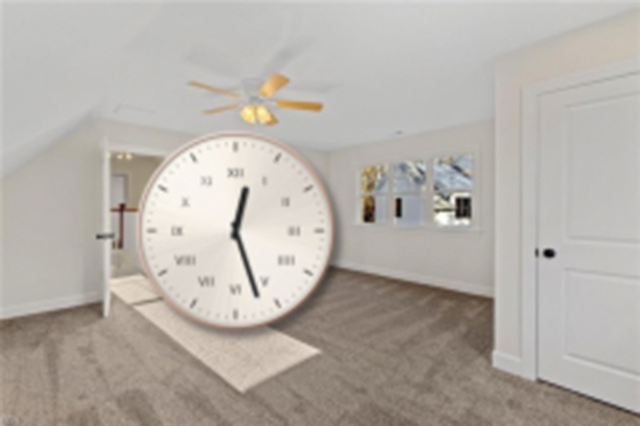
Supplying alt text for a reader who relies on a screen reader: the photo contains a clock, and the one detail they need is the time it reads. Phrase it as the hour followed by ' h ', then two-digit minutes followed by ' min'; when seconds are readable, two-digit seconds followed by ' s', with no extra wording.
12 h 27 min
